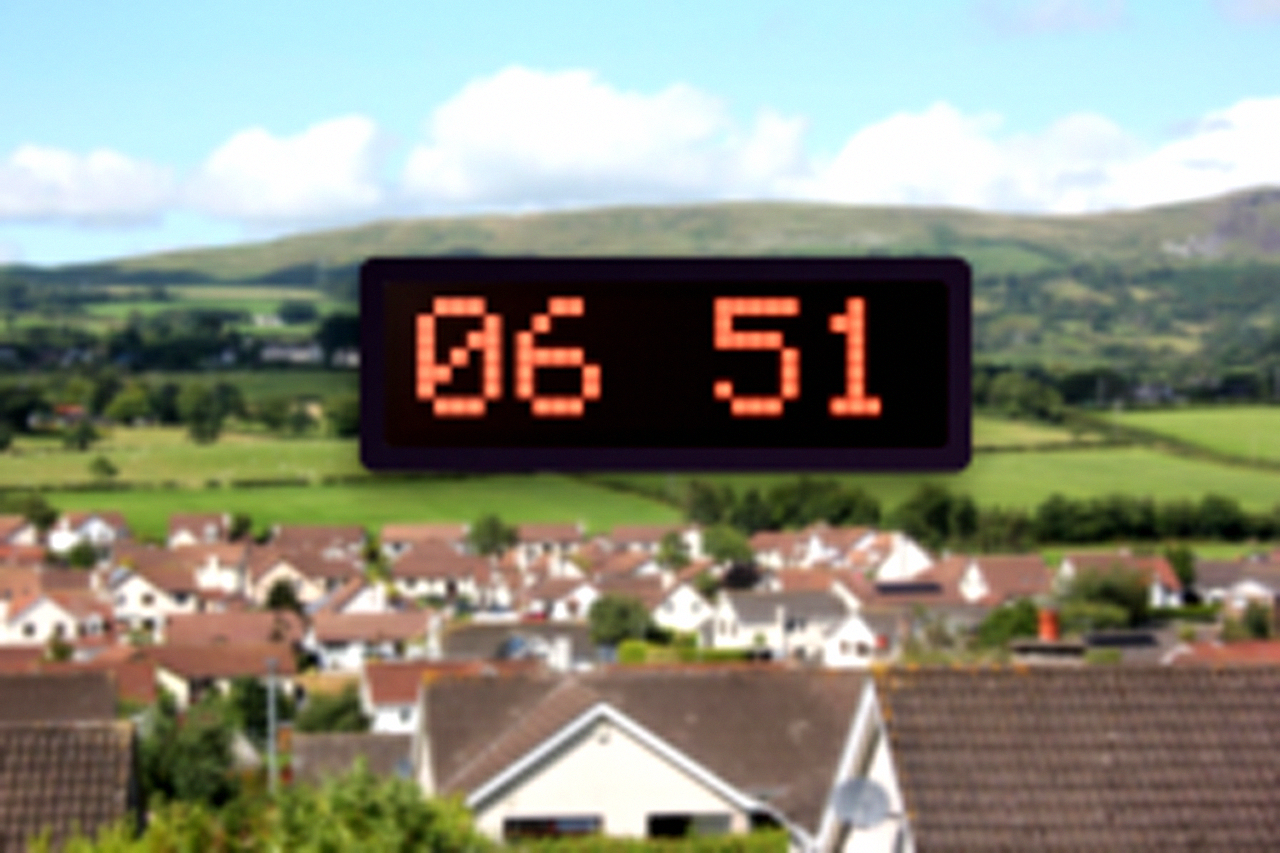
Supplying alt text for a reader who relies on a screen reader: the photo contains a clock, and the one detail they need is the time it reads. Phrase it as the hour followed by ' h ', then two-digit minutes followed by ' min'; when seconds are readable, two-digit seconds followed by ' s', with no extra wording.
6 h 51 min
